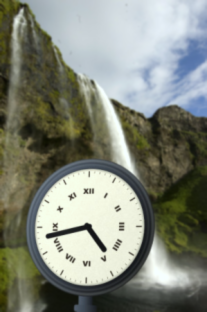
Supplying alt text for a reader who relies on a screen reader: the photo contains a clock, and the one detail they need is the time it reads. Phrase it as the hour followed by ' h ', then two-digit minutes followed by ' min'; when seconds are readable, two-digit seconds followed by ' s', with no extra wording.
4 h 43 min
